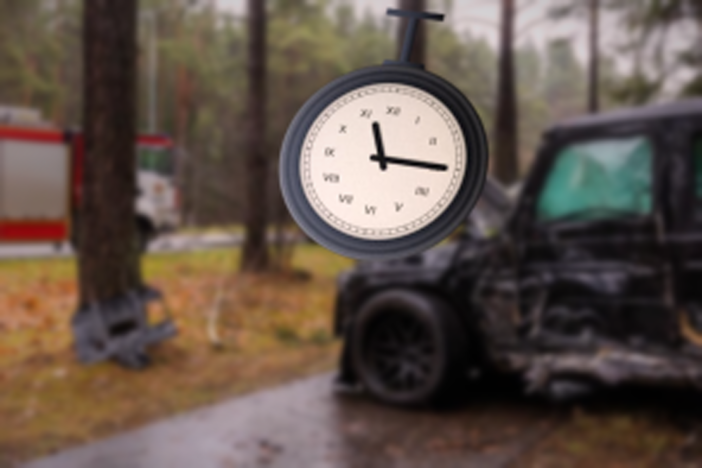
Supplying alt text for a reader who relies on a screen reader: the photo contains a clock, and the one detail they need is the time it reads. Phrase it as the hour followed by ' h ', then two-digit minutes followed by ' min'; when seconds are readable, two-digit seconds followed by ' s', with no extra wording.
11 h 15 min
